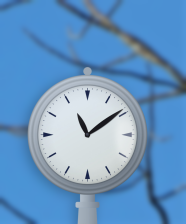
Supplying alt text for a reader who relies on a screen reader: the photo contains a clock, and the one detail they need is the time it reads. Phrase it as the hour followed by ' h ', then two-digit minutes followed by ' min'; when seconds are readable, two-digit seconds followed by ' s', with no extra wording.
11 h 09 min
